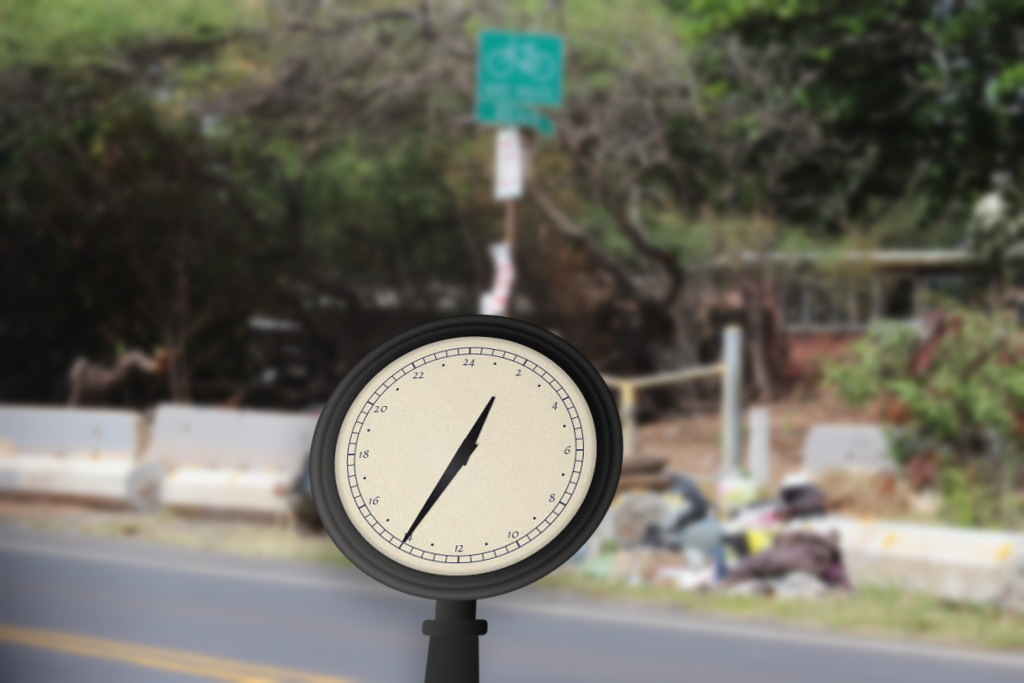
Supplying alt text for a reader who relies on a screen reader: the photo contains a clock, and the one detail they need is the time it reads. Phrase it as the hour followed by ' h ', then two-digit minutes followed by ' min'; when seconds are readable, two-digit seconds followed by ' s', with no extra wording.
1 h 35 min
